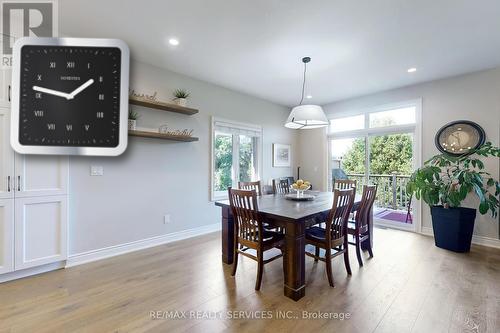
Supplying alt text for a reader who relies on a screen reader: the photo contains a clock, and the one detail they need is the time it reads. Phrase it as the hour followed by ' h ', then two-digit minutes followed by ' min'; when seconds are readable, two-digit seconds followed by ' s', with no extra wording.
1 h 47 min
